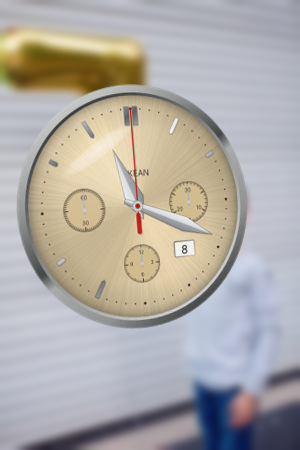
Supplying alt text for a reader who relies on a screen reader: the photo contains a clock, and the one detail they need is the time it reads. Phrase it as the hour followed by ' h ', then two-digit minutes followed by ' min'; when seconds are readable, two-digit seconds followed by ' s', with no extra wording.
11 h 19 min
